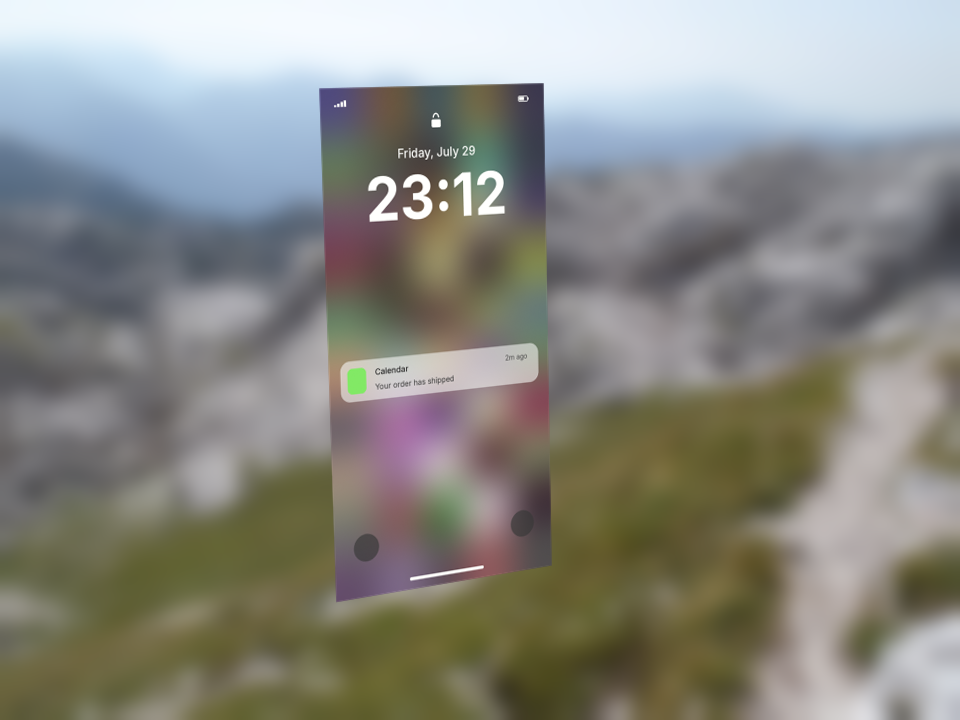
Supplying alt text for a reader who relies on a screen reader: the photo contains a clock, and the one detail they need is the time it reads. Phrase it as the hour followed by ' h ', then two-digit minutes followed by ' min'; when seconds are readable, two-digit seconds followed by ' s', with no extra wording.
23 h 12 min
